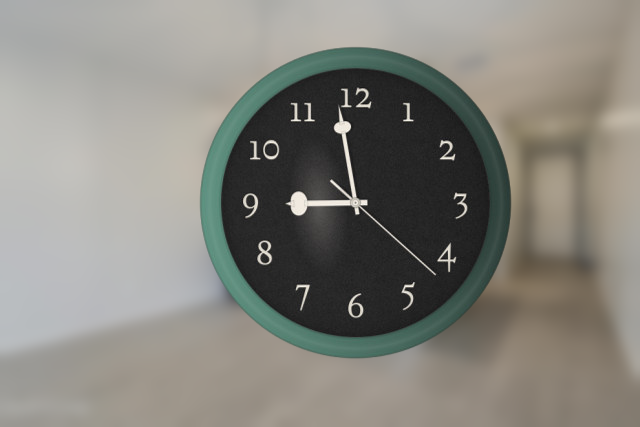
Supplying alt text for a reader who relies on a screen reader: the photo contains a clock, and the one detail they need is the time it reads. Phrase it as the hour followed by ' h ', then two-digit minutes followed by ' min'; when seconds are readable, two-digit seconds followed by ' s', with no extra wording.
8 h 58 min 22 s
